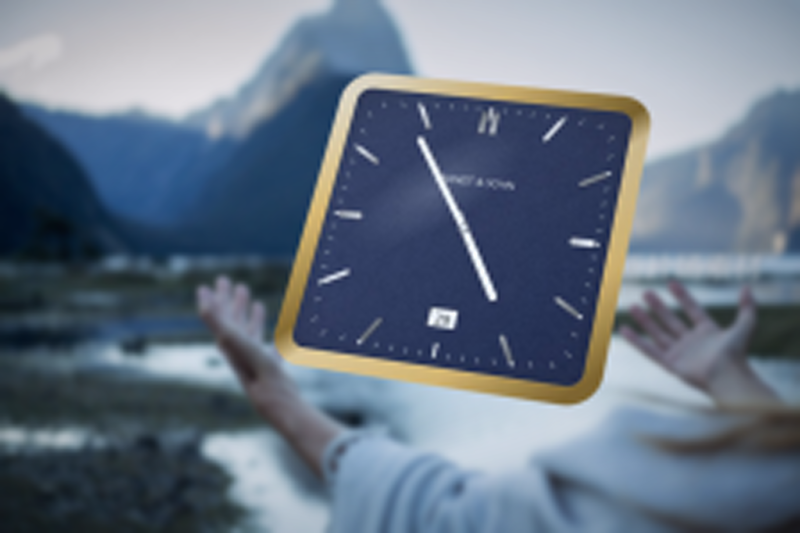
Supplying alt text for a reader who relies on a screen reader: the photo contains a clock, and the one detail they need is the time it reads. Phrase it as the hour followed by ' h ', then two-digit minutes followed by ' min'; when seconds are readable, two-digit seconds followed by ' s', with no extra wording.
4 h 54 min
